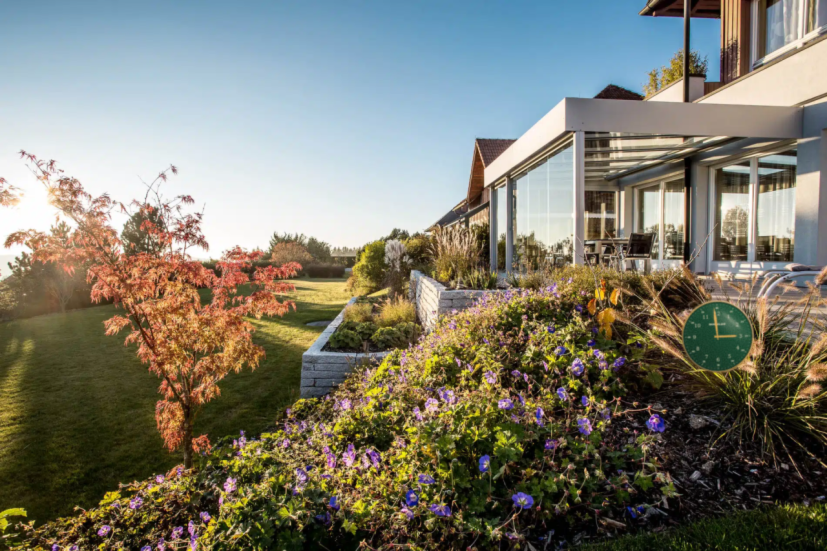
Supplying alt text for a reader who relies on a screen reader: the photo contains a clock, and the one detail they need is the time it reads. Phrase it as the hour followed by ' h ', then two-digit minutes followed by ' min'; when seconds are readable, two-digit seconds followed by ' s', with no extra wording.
2 h 59 min
